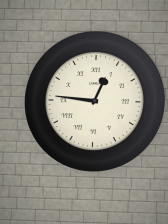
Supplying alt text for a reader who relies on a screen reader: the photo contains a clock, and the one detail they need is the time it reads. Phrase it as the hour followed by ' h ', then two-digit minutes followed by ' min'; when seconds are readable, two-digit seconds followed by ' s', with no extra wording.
12 h 46 min
